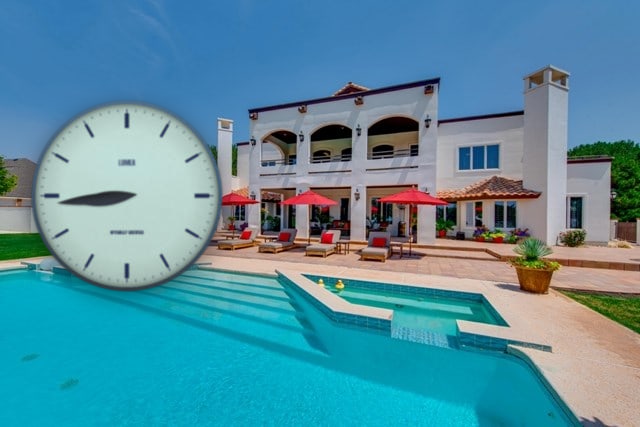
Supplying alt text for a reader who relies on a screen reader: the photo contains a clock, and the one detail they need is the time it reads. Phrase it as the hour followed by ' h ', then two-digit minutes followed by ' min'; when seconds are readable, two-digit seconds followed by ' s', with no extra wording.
8 h 44 min
